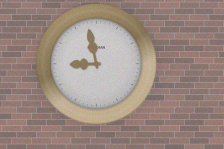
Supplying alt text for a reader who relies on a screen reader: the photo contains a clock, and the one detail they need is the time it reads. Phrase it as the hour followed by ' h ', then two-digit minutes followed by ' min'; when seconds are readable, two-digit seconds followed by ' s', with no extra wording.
8 h 58 min
